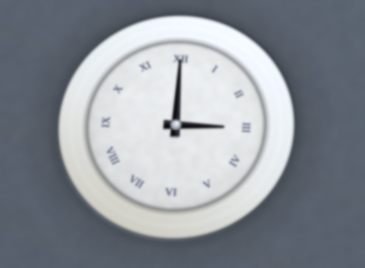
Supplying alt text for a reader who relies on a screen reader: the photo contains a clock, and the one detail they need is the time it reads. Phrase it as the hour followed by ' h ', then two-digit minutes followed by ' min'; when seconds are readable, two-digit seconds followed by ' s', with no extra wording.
3 h 00 min
